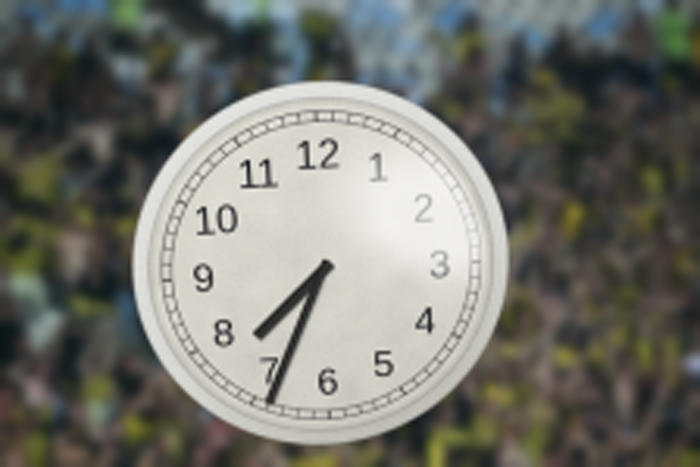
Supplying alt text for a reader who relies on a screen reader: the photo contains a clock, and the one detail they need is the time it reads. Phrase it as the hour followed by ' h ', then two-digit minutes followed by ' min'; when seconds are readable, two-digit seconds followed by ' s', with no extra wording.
7 h 34 min
